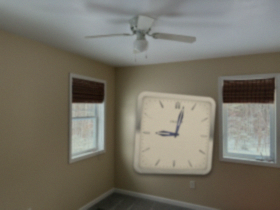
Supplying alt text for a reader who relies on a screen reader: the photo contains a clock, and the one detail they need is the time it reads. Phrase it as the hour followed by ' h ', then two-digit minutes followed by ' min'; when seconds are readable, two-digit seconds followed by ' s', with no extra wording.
9 h 02 min
